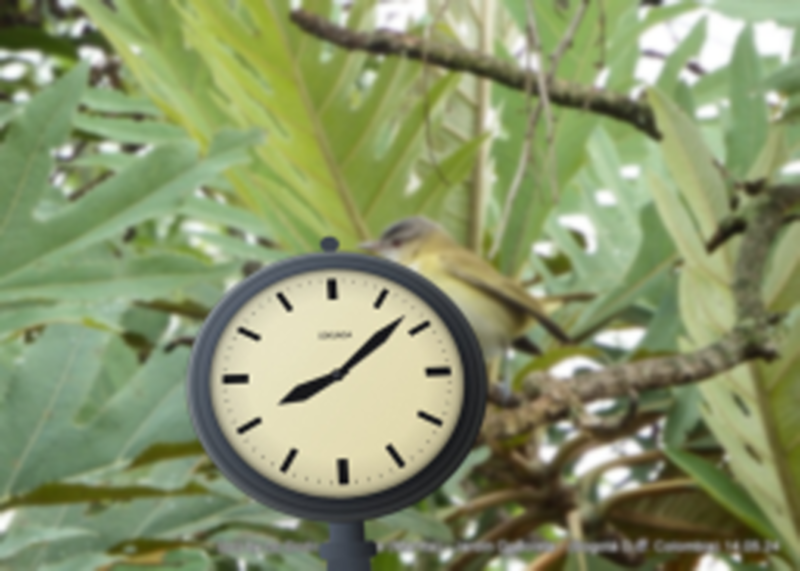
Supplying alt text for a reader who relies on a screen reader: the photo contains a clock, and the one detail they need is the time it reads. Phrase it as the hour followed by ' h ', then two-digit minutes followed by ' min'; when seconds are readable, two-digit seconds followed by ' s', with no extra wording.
8 h 08 min
